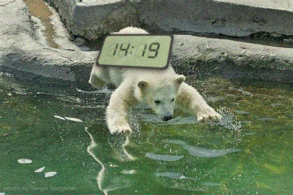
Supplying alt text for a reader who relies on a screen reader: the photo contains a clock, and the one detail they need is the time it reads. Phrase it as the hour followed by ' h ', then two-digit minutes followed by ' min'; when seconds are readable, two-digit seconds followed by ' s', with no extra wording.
14 h 19 min
